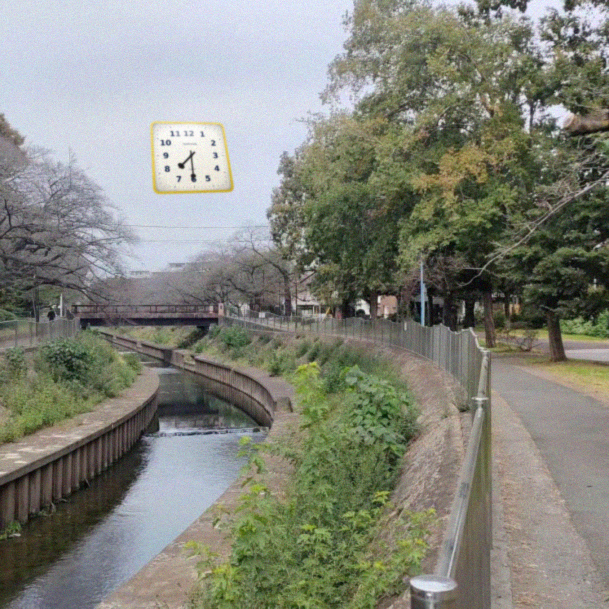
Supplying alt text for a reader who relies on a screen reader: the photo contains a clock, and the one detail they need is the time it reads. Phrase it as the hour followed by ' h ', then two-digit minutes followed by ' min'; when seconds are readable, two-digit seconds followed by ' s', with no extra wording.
7 h 30 min
